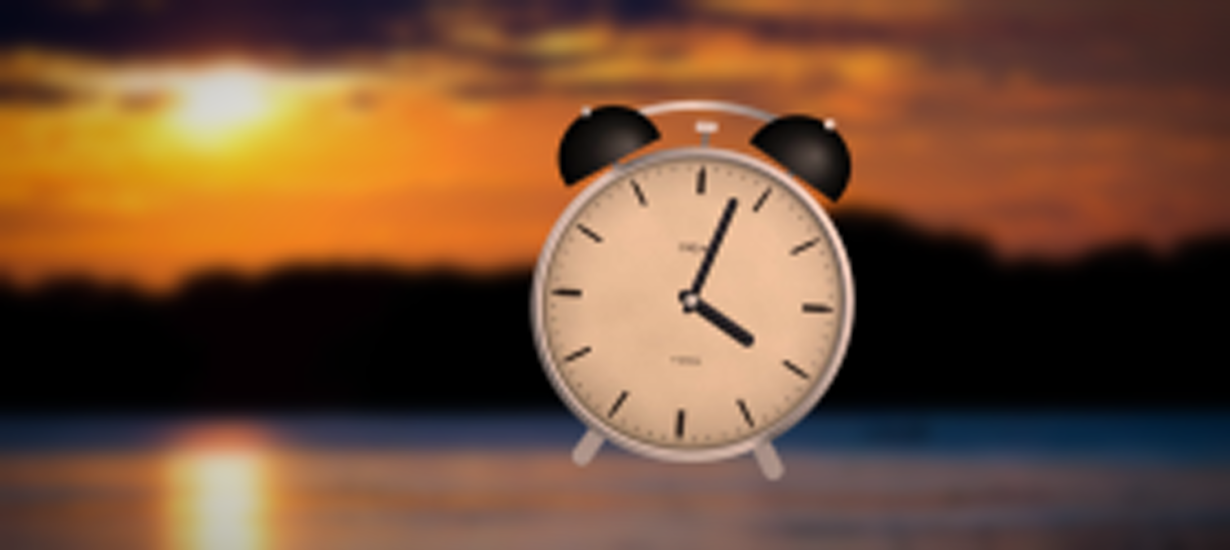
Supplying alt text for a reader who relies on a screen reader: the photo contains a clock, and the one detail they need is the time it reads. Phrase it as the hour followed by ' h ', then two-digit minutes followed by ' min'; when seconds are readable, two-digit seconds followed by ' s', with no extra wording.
4 h 03 min
